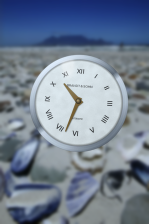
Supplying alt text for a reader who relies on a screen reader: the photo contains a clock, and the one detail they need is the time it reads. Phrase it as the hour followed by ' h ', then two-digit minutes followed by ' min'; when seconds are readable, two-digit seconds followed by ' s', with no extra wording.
10 h 33 min
